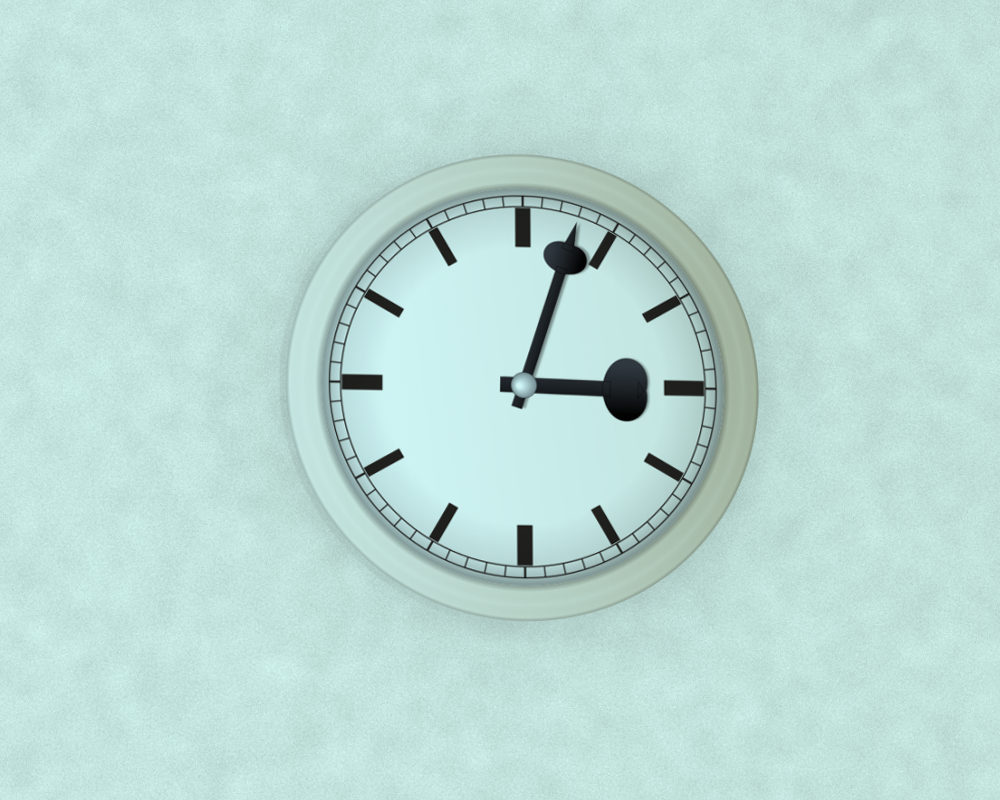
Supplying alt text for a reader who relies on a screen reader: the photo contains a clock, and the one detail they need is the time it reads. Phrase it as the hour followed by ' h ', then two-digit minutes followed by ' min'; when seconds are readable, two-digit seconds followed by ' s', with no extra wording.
3 h 03 min
